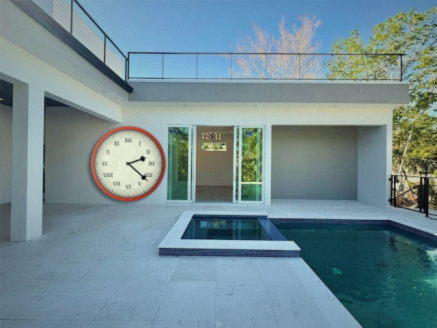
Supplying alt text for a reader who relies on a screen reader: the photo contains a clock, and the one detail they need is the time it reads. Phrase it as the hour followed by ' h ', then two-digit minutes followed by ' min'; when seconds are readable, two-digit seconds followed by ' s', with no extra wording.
2 h 22 min
